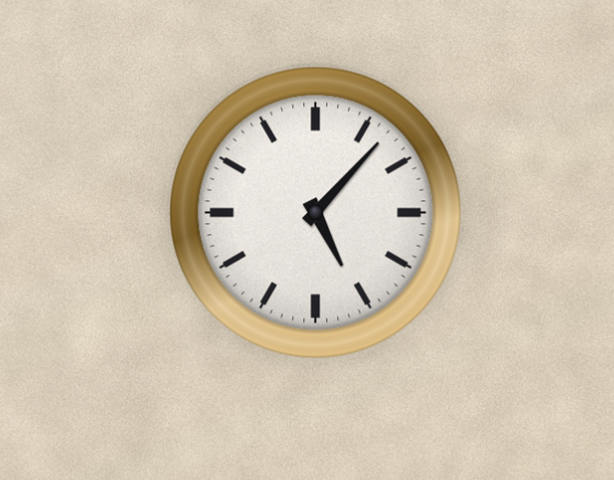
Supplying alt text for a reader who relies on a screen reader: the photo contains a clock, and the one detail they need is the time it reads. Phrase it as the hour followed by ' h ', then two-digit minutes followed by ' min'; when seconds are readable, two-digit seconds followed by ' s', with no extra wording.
5 h 07 min
